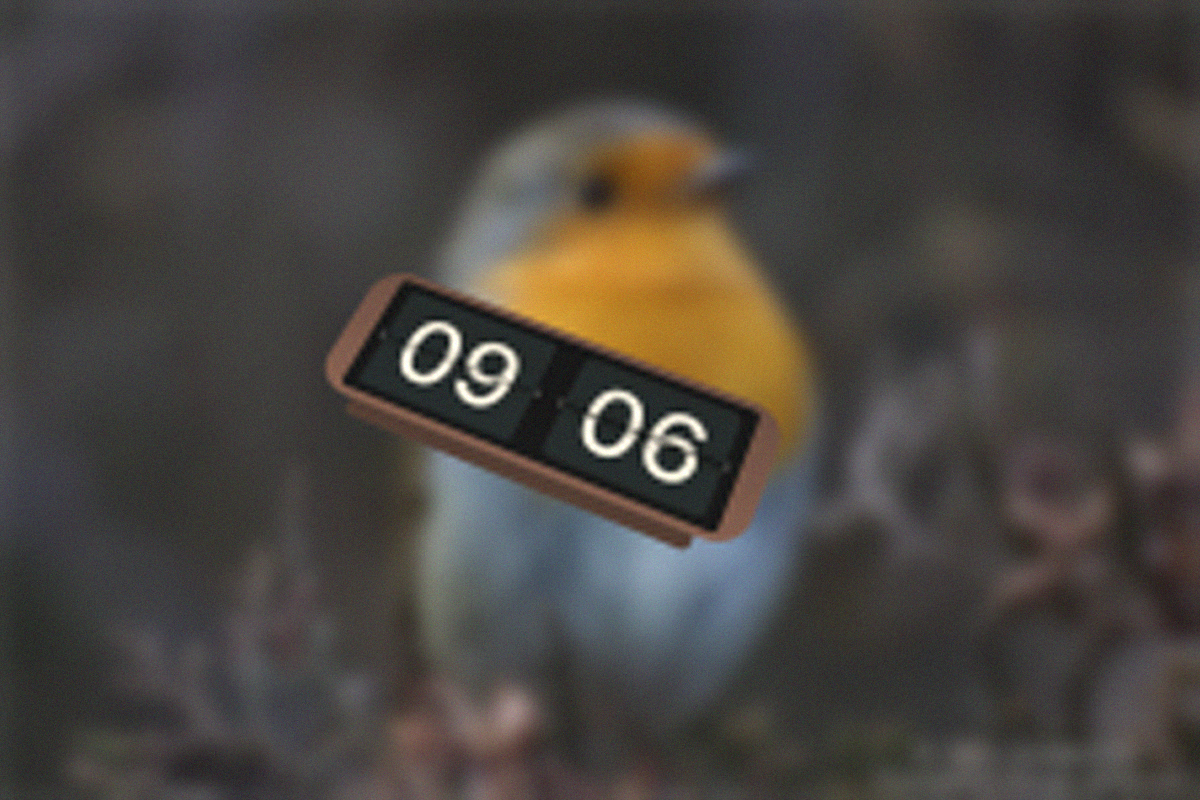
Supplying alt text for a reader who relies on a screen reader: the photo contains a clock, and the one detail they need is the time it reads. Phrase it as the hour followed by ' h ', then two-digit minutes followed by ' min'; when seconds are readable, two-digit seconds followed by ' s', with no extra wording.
9 h 06 min
